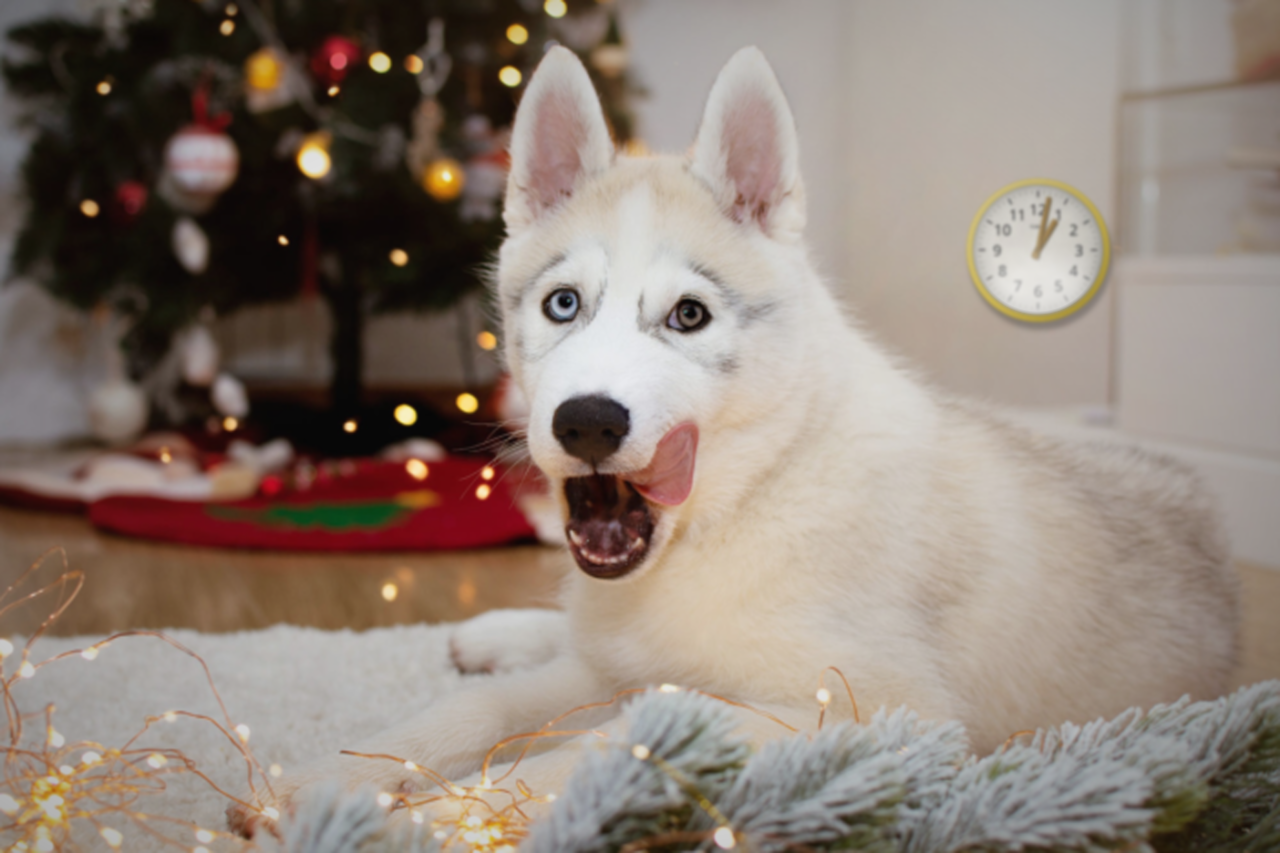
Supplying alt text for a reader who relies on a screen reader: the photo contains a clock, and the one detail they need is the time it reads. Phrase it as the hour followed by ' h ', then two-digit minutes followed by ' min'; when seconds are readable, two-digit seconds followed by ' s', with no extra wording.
1 h 02 min
